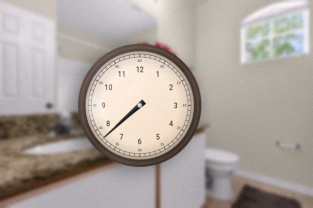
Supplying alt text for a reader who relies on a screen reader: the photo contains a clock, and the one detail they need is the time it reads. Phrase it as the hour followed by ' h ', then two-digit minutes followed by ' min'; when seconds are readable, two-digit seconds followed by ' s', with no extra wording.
7 h 38 min
